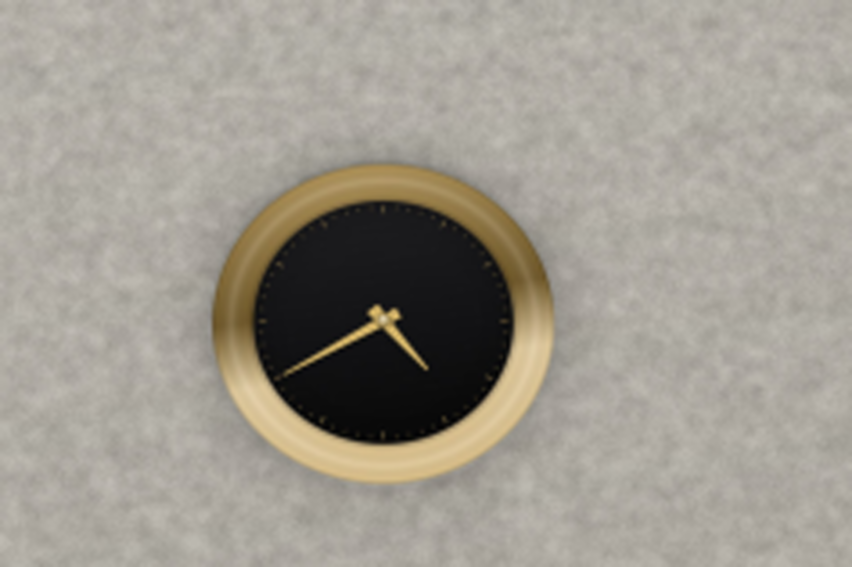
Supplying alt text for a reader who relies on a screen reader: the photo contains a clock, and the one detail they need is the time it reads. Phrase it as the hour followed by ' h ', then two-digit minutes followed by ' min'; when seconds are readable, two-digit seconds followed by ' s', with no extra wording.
4 h 40 min
